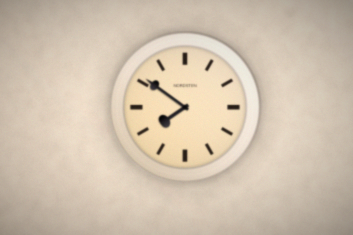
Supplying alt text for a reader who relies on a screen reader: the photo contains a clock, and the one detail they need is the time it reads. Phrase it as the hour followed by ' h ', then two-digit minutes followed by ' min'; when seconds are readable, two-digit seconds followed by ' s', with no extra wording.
7 h 51 min
